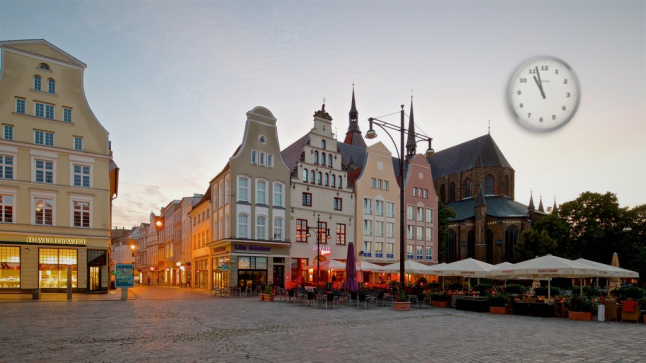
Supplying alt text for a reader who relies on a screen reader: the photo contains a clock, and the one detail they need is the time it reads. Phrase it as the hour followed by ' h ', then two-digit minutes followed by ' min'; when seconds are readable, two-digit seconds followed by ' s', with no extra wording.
10 h 57 min
